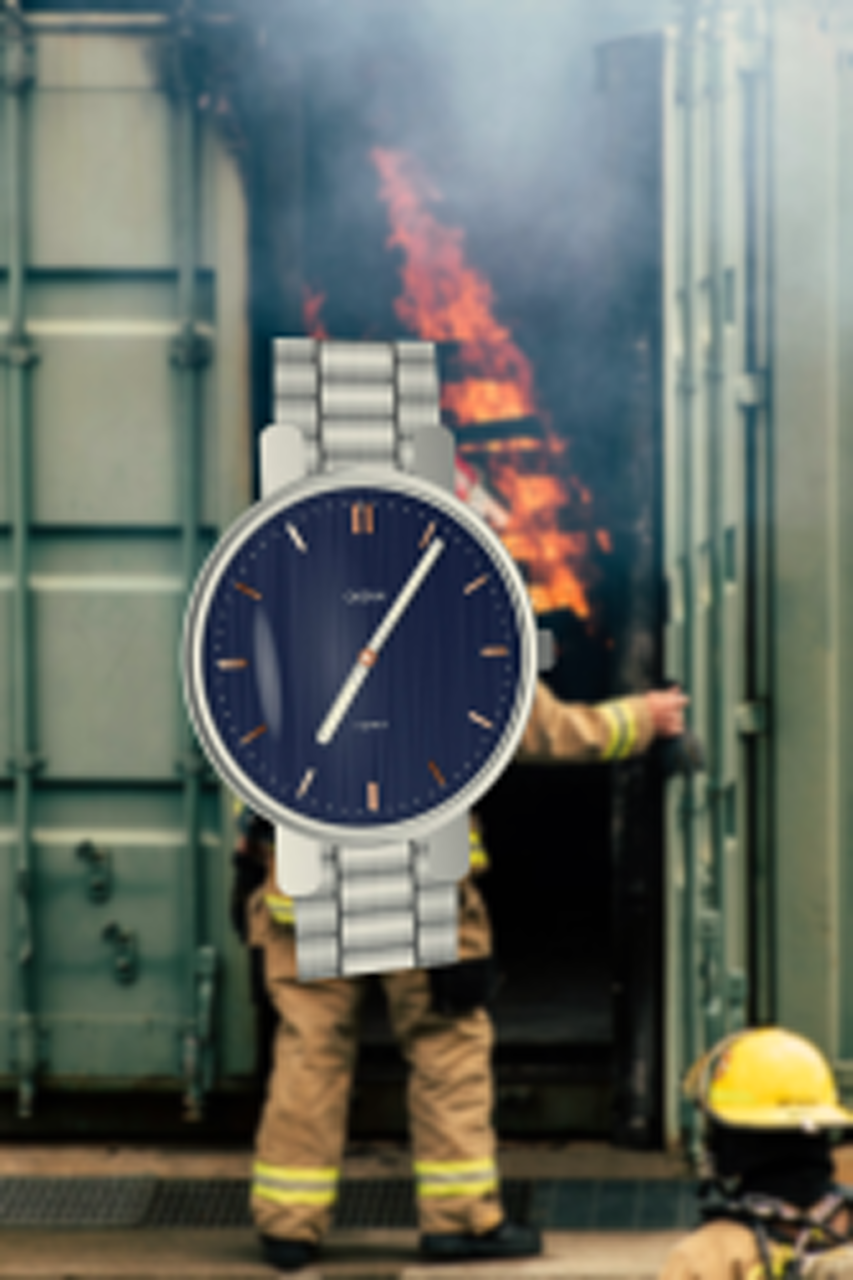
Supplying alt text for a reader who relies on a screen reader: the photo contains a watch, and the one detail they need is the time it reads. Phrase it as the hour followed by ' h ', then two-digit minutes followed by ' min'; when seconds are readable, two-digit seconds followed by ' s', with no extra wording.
7 h 06 min
